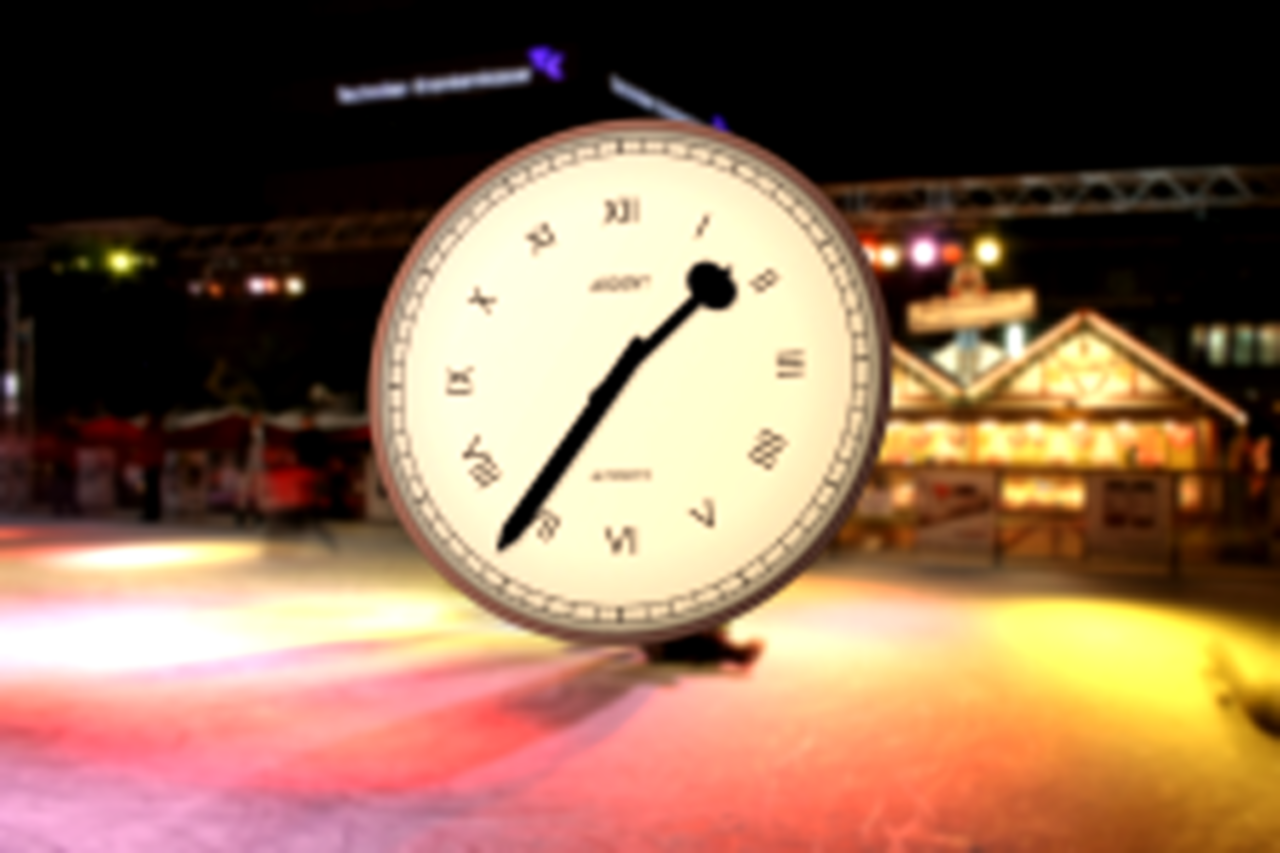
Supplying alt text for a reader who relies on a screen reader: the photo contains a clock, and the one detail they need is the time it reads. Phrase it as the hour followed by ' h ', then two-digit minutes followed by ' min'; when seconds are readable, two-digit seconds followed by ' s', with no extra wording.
1 h 36 min
